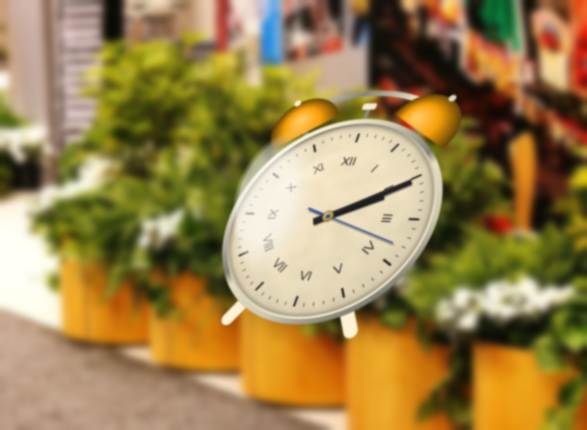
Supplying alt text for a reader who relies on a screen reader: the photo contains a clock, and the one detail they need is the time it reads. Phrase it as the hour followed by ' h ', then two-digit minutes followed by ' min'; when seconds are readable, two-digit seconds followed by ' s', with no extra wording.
2 h 10 min 18 s
